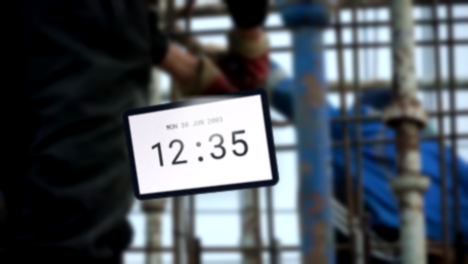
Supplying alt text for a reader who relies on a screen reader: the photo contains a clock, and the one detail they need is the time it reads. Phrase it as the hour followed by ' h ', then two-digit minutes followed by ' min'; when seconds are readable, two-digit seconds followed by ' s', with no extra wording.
12 h 35 min
